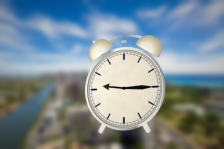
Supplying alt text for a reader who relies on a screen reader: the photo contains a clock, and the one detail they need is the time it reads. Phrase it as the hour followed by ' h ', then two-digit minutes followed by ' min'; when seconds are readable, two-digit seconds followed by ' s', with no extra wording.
9 h 15 min
